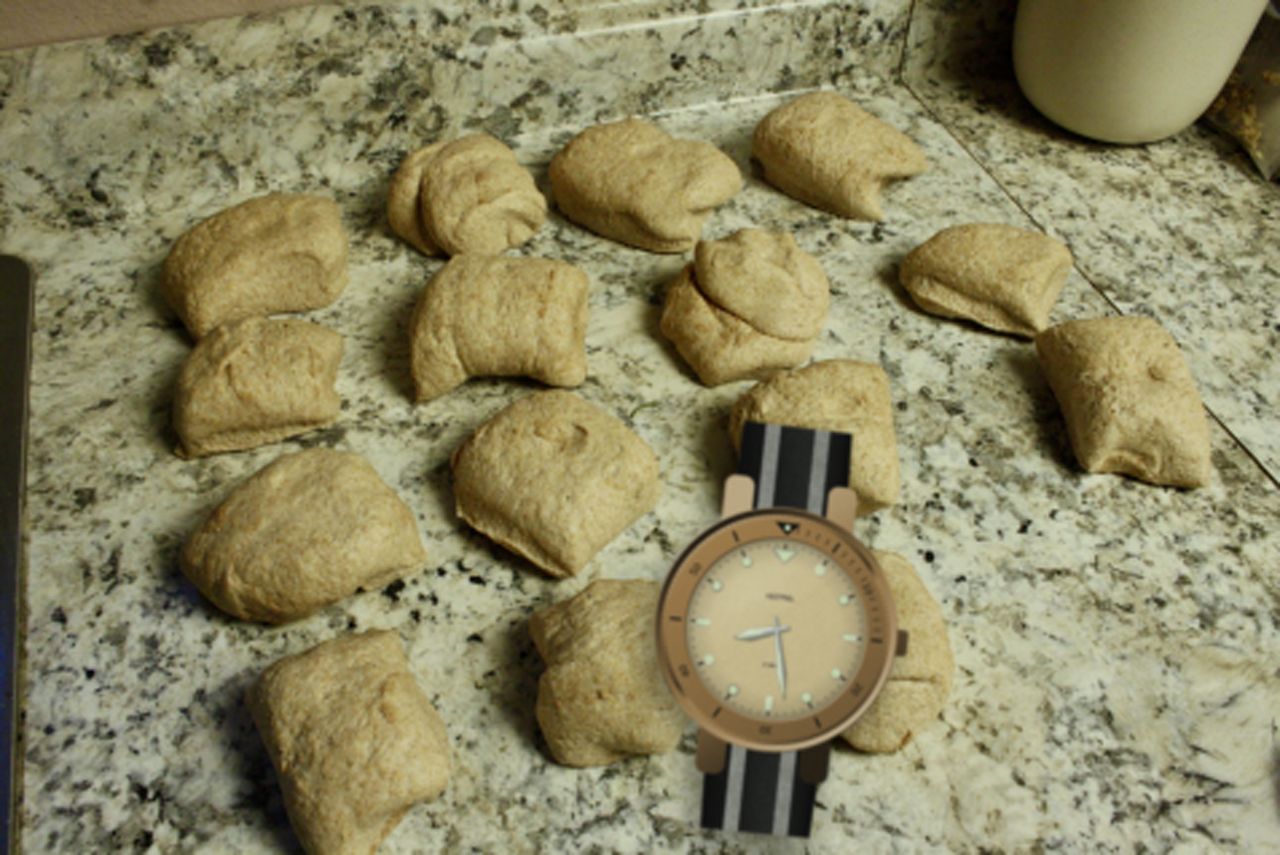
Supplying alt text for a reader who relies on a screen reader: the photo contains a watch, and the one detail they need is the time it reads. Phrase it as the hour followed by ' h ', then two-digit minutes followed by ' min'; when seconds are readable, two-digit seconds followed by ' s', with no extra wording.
8 h 28 min
